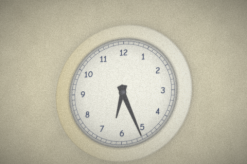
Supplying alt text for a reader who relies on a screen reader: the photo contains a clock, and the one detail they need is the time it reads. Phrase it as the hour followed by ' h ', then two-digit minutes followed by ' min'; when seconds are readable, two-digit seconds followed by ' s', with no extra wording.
6 h 26 min
